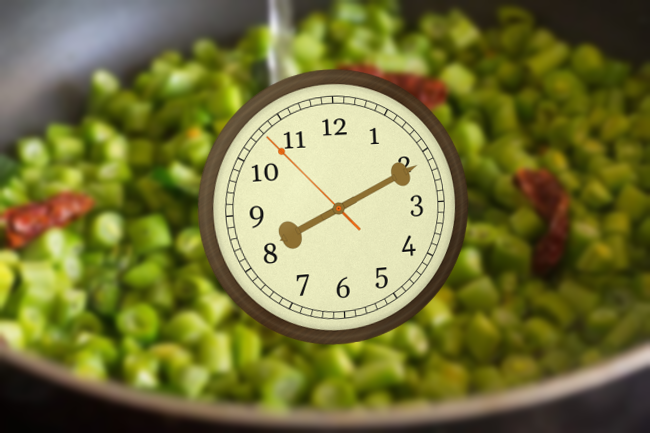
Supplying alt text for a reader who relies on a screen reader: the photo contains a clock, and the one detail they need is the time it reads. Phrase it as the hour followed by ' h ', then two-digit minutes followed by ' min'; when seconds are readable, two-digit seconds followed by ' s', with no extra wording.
8 h 10 min 53 s
